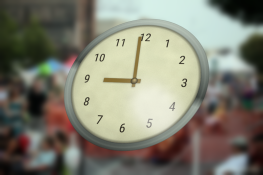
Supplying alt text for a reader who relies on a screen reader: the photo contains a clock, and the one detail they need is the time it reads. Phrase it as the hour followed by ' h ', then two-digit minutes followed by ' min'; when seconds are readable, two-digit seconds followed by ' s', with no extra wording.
8 h 59 min
